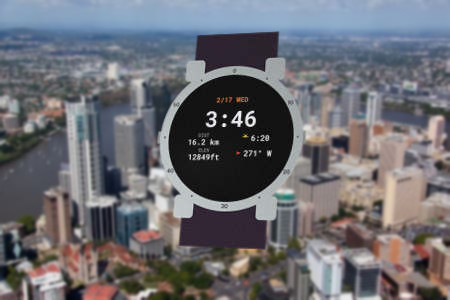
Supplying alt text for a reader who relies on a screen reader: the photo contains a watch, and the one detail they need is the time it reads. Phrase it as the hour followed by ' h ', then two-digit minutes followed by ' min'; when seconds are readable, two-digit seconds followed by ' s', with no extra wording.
3 h 46 min
